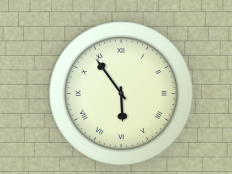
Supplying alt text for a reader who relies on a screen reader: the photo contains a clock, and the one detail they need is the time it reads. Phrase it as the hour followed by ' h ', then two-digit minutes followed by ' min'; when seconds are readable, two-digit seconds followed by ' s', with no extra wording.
5 h 54 min
